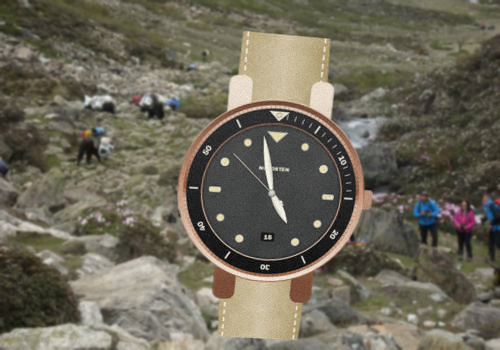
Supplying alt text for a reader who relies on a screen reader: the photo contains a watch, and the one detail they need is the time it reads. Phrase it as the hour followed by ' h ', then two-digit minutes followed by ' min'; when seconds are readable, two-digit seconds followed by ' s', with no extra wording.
4 h 57 min 52 s
